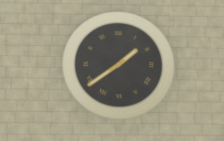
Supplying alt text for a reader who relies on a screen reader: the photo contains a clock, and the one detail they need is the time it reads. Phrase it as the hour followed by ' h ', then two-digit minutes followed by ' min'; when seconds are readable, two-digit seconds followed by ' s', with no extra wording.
1 h 39 min
